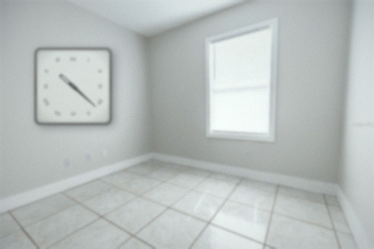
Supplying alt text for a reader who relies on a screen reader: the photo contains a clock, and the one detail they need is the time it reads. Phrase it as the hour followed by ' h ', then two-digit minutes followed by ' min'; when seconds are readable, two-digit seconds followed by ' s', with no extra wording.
10 h 22 min
